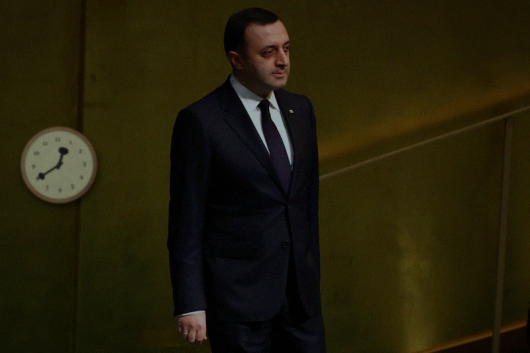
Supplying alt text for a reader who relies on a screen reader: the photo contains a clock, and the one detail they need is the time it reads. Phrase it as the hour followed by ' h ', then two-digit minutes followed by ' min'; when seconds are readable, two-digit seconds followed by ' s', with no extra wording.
12 h 40 min
